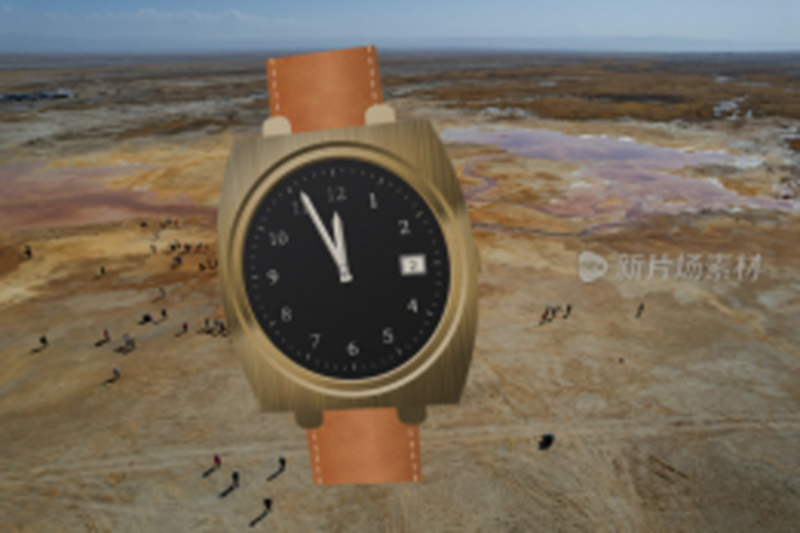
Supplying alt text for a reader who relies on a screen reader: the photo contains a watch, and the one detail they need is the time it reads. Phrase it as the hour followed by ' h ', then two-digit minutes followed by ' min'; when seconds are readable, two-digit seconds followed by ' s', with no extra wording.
11 h 56 min
